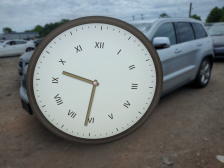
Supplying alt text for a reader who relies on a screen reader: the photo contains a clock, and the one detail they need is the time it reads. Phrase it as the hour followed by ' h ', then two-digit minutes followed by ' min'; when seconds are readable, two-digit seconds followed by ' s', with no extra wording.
9 h 31 min
